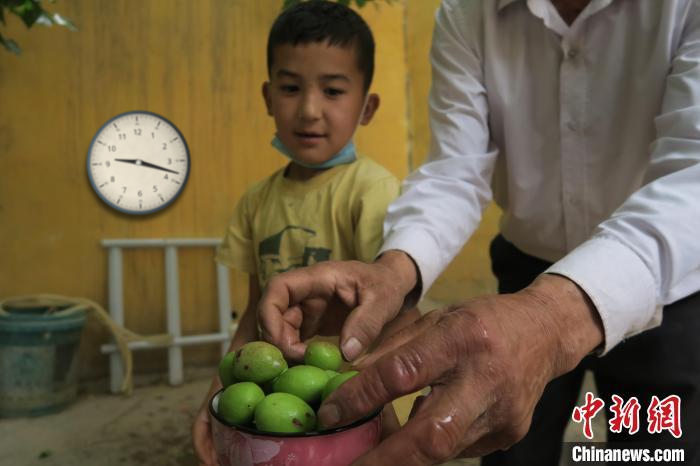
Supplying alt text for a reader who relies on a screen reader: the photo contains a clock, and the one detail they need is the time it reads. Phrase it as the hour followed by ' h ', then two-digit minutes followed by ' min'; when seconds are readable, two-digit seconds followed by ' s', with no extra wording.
9 h 18 min
